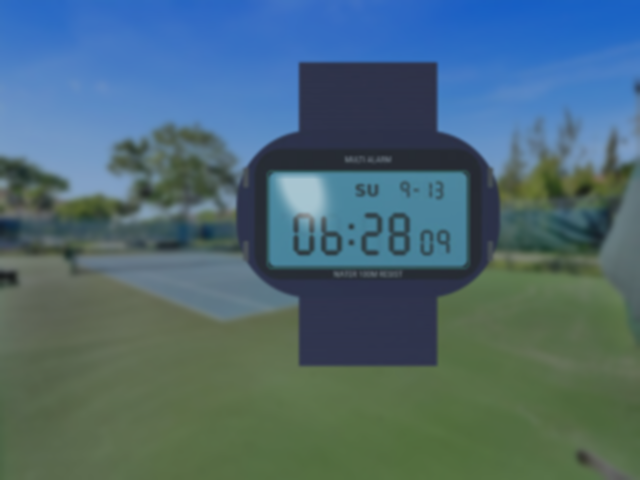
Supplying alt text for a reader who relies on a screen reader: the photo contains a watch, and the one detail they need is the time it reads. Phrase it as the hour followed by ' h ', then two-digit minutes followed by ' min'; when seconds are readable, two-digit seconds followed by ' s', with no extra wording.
6 h 28 min 09 s
